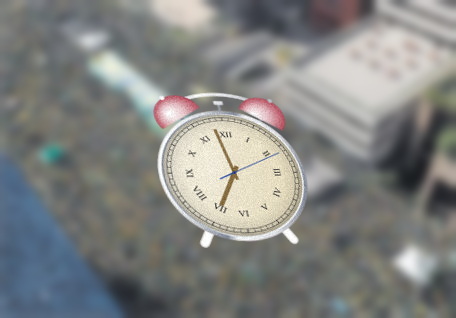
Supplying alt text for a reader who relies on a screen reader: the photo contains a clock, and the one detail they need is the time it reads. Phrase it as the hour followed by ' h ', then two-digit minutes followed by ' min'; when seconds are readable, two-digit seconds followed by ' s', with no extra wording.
6 h 58 min 11 s
